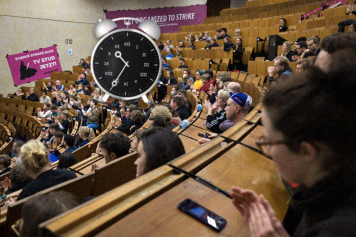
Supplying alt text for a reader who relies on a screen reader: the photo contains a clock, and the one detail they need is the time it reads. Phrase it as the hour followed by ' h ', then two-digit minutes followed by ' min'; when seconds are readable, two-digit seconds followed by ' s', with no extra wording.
10 h 35 min
